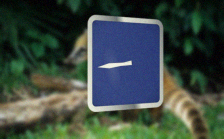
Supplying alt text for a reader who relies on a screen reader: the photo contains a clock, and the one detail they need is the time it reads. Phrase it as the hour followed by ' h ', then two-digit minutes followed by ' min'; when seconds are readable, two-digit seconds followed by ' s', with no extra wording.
8 h 44 min
